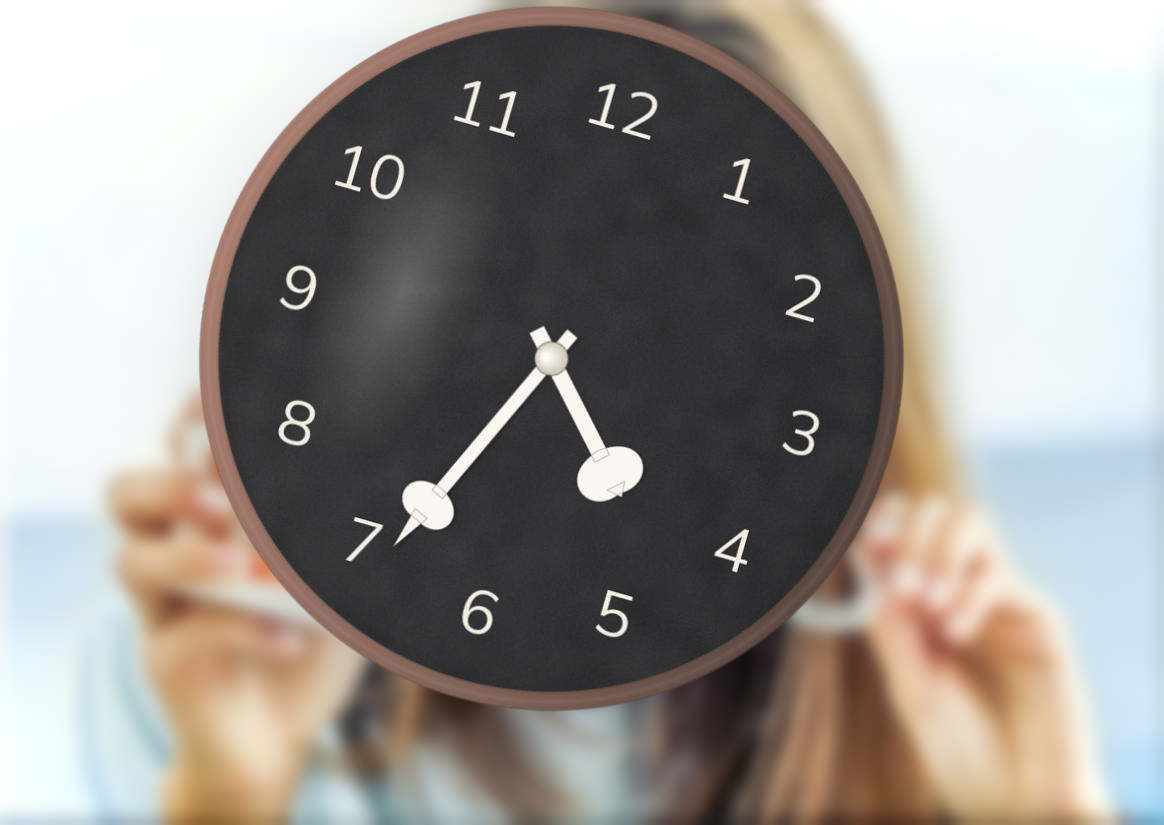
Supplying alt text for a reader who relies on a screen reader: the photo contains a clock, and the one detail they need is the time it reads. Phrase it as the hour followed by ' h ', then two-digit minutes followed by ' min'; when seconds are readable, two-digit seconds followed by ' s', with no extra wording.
4 h 34 min
